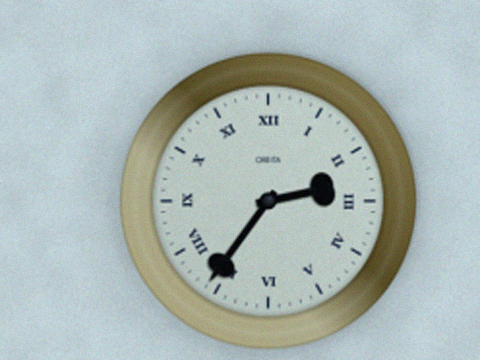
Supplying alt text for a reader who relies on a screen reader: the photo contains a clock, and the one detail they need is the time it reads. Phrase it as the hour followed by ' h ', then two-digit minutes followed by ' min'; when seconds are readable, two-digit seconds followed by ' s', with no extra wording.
2 h 36 min
